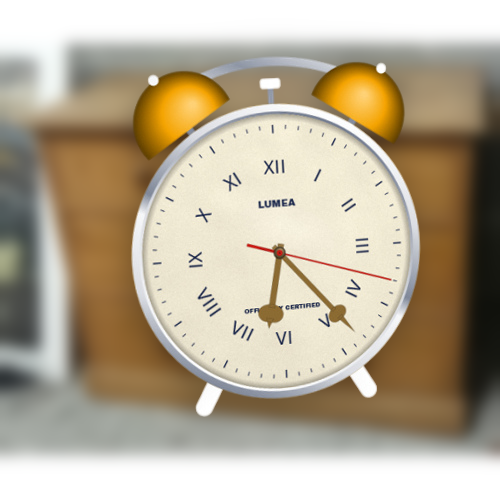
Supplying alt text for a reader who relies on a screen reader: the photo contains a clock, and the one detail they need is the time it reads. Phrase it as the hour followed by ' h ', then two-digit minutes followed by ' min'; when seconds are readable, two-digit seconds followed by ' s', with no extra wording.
6 h 23 min 18 s
